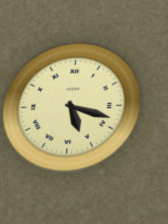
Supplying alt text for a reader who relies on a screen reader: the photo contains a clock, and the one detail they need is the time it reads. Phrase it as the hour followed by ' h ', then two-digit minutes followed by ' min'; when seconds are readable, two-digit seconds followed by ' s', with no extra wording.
5 h 18 min
